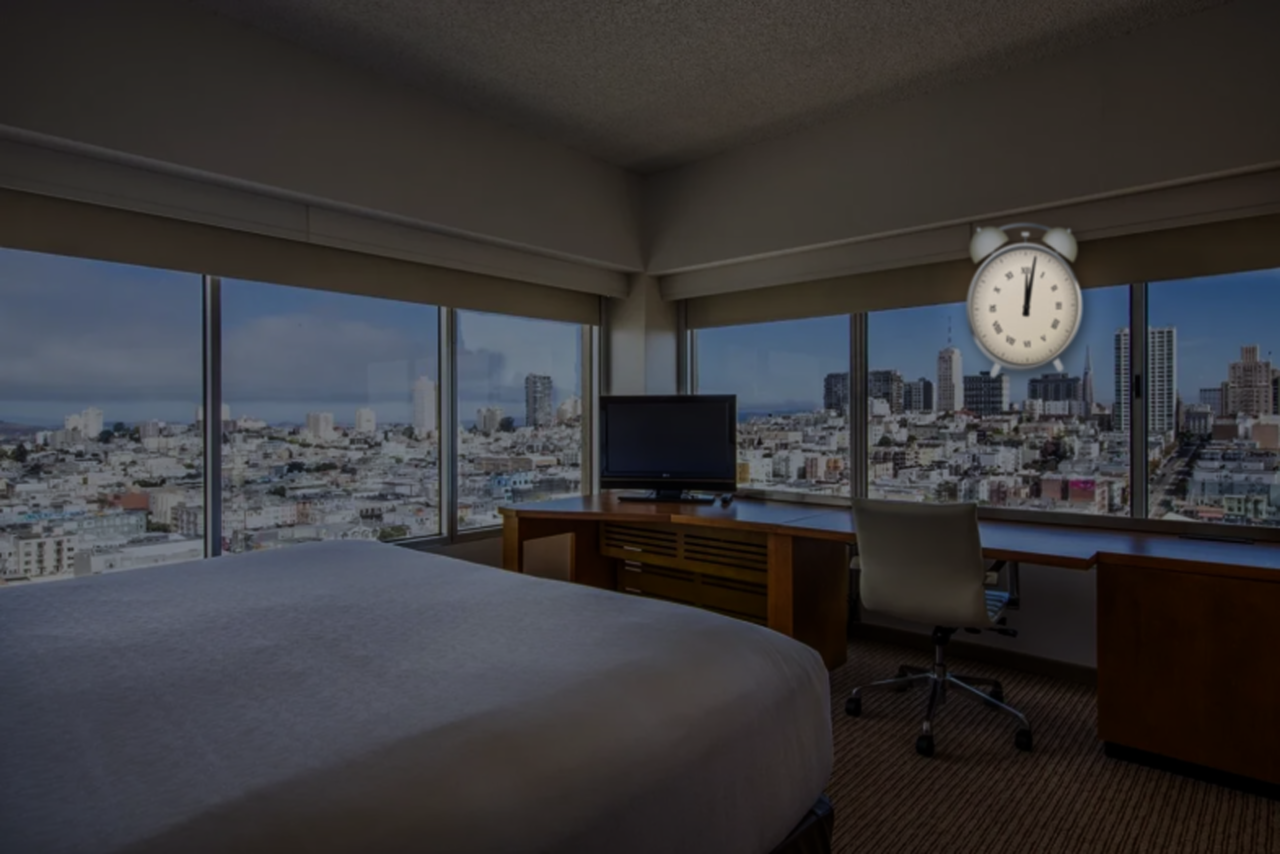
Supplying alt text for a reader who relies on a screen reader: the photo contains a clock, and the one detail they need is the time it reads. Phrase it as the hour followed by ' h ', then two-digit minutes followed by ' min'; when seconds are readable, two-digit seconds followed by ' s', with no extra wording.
12 h 02 min
